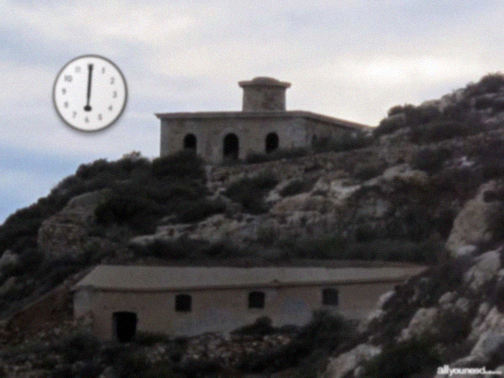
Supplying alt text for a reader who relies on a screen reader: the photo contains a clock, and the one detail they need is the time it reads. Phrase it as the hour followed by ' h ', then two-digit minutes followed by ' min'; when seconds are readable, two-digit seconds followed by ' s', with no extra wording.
6 h 00 min
